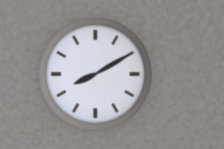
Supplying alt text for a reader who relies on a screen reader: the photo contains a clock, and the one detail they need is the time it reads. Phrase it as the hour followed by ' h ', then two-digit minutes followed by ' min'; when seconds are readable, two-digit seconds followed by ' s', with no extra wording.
8 h 10 min
